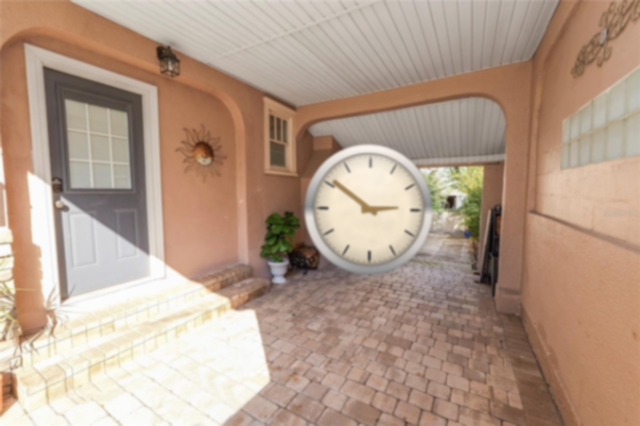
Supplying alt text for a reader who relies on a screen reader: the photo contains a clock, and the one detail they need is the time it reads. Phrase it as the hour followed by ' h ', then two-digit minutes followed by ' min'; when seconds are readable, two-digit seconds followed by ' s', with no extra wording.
2 h 51 min
